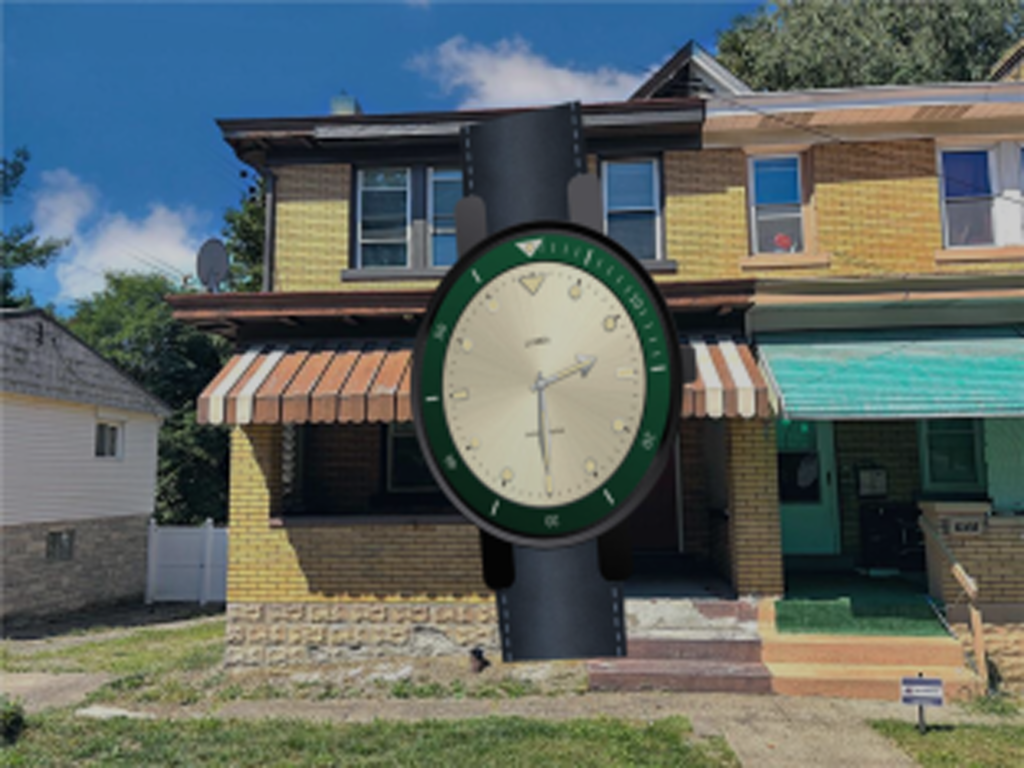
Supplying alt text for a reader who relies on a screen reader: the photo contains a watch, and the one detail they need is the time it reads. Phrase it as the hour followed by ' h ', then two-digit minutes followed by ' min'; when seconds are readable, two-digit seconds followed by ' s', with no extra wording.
2 h 30 min
